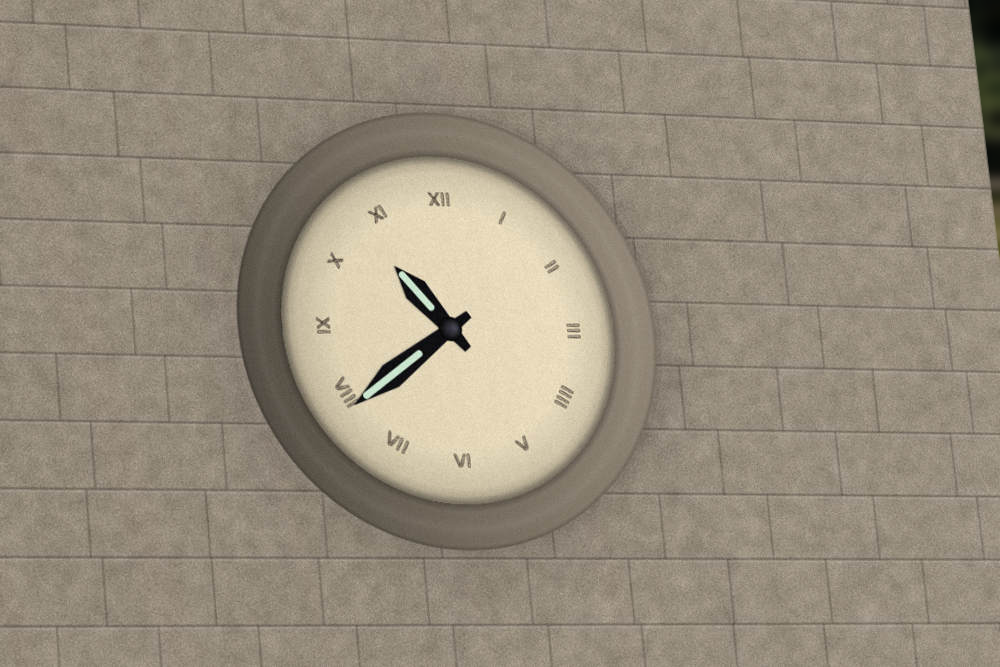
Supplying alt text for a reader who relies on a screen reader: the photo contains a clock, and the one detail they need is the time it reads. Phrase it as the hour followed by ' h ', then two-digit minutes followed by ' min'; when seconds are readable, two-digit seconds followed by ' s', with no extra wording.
10 h 39 min
